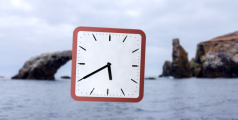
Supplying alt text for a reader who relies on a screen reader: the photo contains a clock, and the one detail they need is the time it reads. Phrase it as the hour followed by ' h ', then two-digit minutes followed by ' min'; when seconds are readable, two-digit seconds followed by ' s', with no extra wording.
5 h 40 min
